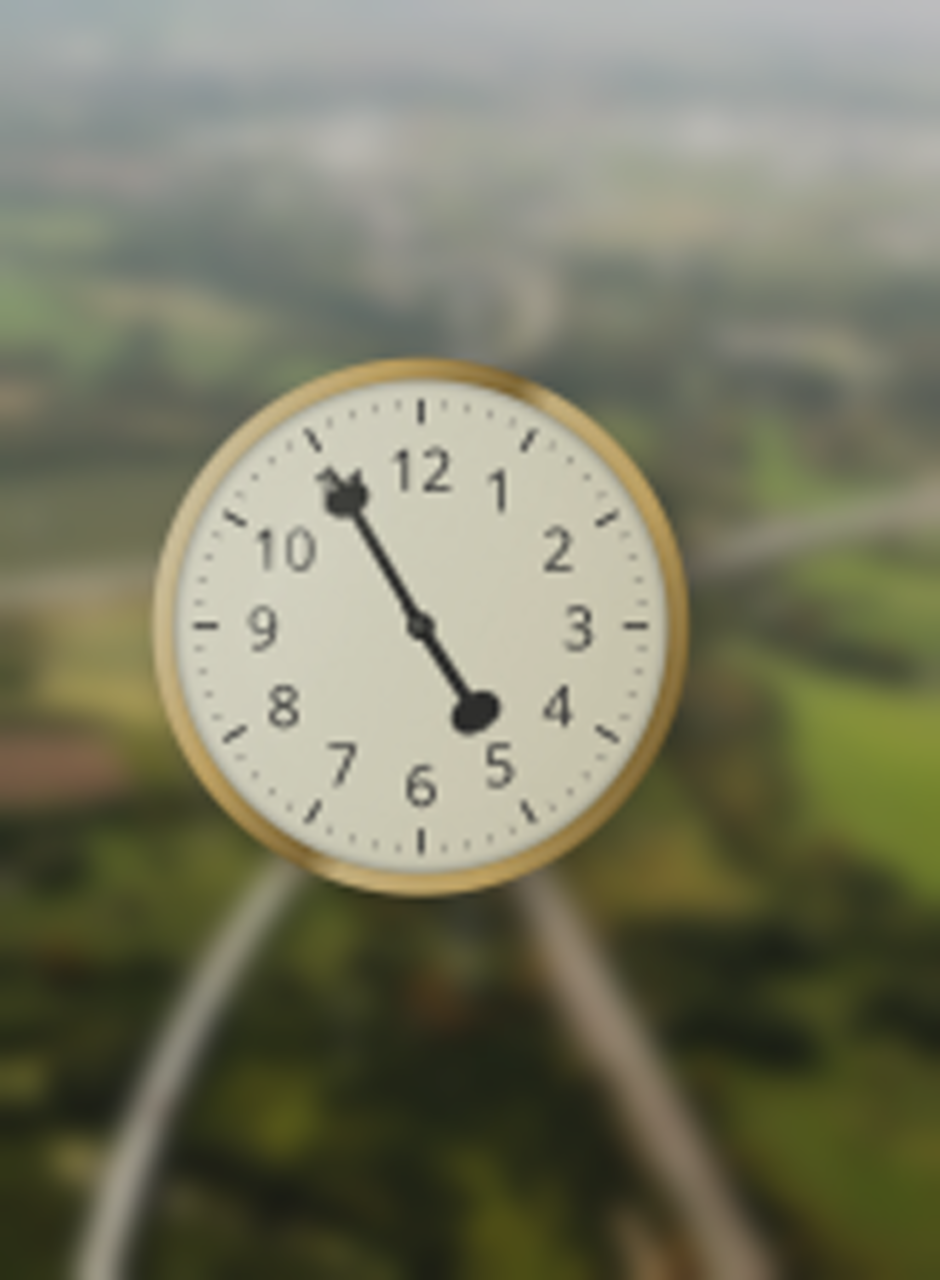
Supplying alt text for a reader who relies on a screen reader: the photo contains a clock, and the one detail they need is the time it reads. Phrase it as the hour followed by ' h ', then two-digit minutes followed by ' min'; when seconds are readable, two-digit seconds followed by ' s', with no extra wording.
4 h 55 min
